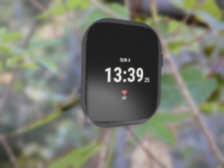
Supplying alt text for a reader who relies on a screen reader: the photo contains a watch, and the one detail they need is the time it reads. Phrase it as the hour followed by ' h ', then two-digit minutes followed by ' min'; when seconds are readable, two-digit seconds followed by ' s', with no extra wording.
13 h 39 min
